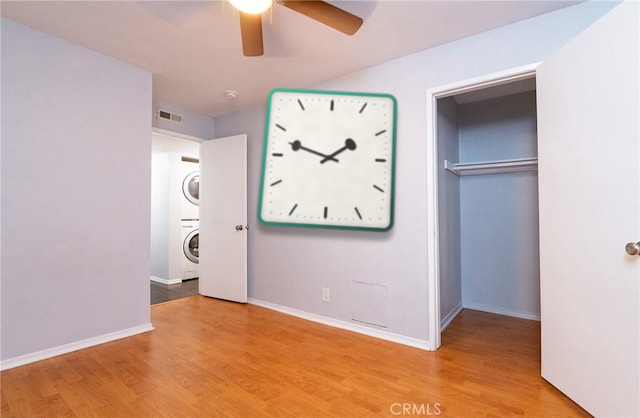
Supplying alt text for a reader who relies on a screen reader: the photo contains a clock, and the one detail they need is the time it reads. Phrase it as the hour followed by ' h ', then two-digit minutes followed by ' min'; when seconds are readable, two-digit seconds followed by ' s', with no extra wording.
1 h 48 min
